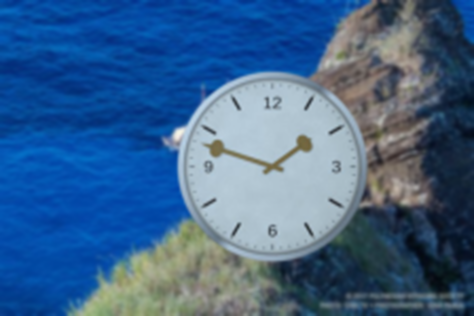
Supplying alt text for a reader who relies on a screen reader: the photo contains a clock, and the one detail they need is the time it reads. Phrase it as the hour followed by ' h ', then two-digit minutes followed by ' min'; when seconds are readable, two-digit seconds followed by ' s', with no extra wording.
1 h 48 min
